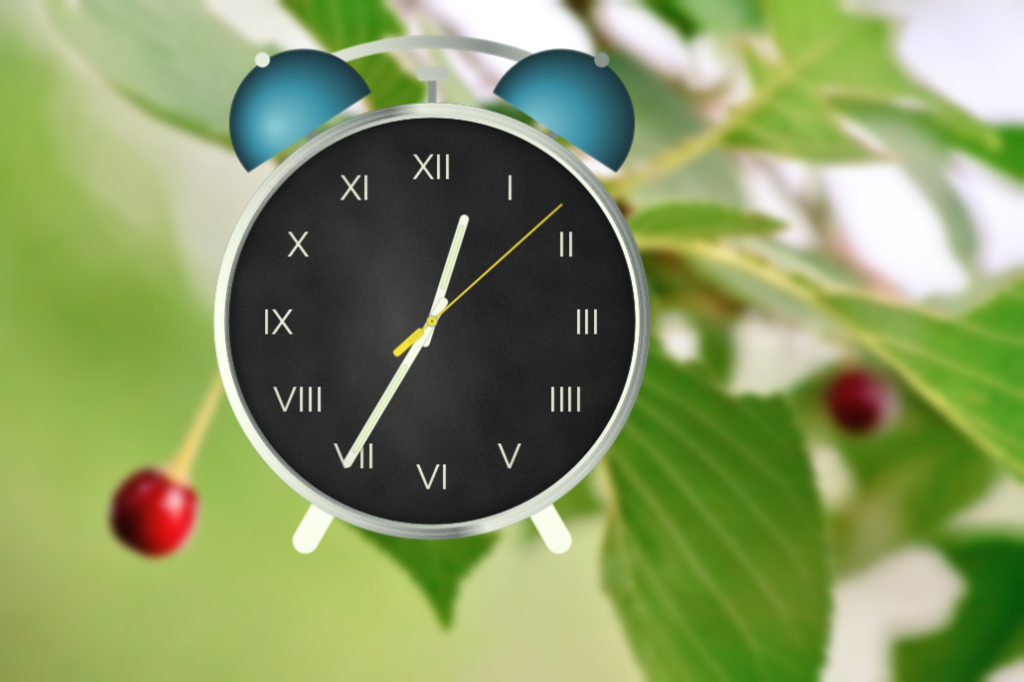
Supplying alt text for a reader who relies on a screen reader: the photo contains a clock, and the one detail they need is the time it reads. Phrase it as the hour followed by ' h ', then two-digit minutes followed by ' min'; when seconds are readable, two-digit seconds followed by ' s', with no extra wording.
12 h 35 min 08 s
